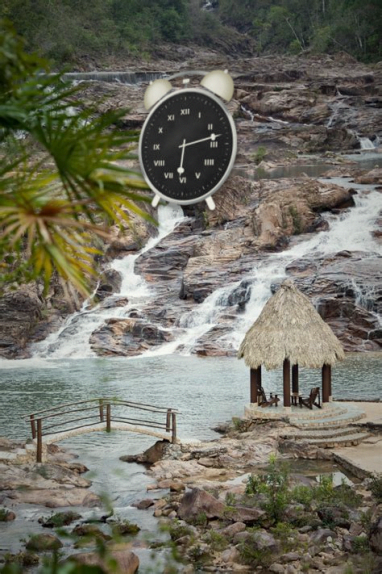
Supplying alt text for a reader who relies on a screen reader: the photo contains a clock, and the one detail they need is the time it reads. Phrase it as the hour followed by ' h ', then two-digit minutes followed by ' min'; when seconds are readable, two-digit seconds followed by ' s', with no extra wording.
6 h 13 min
